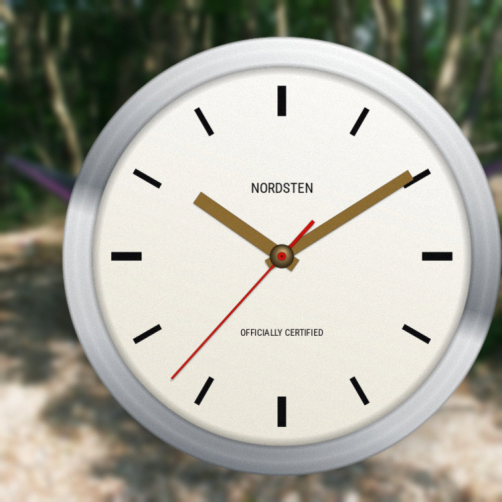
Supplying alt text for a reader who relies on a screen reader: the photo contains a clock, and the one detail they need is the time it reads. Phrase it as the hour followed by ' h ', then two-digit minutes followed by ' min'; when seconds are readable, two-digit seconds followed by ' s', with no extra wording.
10 h 09 min 37 s
